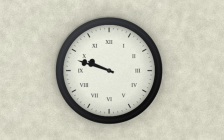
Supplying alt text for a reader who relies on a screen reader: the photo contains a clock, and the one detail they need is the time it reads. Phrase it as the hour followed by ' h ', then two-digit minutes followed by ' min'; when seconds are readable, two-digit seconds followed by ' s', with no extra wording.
9 h 48 min
